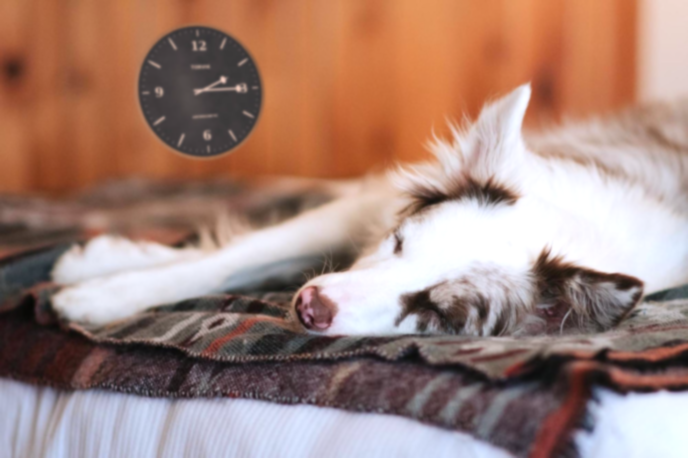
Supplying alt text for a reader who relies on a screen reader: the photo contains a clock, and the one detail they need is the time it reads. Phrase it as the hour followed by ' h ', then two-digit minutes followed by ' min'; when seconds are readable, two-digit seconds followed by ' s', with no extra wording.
2 h 15 min
